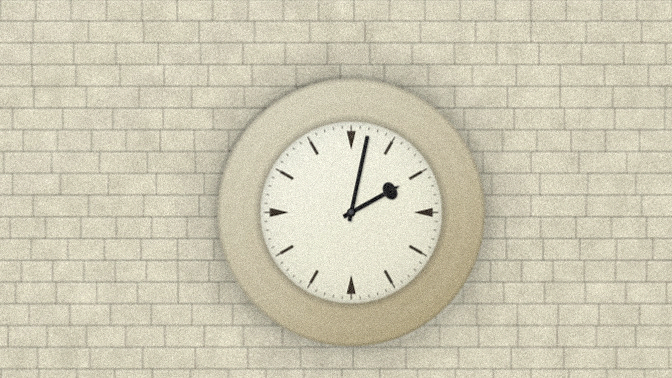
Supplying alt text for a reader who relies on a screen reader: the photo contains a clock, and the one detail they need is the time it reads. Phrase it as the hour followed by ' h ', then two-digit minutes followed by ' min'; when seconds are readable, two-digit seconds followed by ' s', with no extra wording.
2 h 02 min
